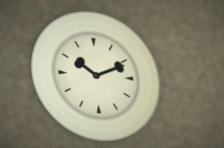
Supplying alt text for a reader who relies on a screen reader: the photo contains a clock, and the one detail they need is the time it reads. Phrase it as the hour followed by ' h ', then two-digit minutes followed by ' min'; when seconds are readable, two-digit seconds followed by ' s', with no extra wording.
10 h 11 min
